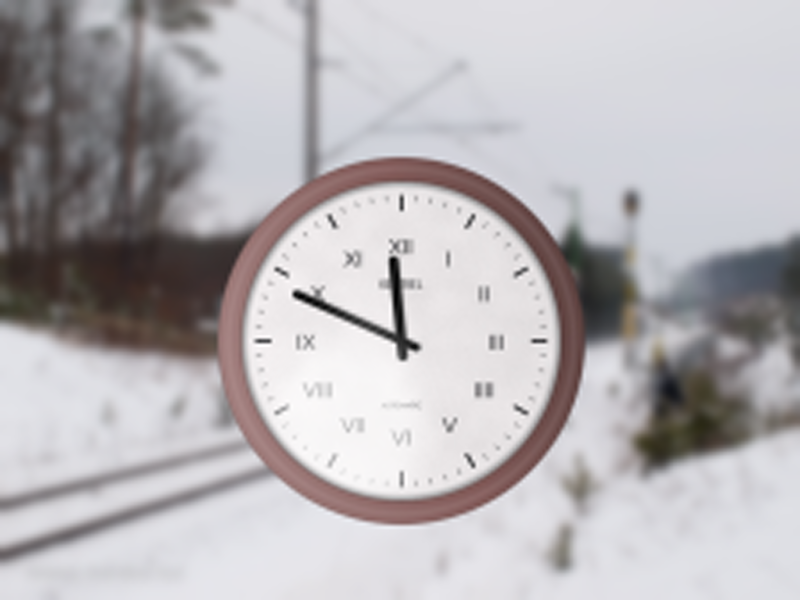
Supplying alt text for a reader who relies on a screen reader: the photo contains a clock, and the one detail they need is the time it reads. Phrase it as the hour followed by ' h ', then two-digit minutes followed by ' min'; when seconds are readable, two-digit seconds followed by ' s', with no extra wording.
11 h 49 min
